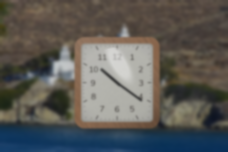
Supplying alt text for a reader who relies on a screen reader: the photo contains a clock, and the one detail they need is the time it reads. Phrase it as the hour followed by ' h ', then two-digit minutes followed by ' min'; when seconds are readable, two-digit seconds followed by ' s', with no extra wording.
10 h 21 min
